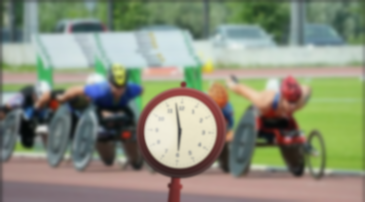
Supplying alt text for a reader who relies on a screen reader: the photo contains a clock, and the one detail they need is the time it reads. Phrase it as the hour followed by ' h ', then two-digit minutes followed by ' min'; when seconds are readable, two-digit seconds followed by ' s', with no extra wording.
5 h 58 min
